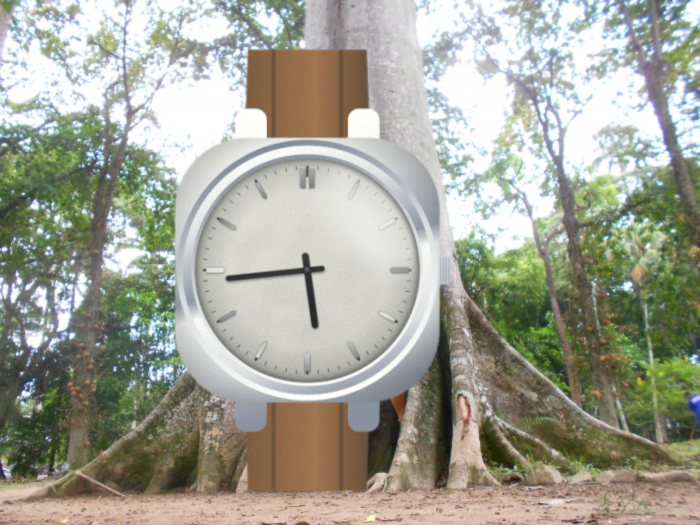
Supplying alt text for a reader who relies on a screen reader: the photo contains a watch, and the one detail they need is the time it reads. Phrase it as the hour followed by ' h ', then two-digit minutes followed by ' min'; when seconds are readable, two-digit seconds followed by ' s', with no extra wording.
5 h 44 min
